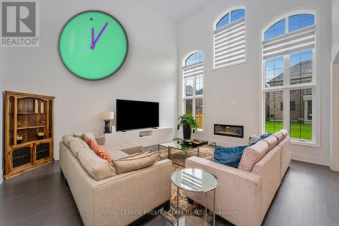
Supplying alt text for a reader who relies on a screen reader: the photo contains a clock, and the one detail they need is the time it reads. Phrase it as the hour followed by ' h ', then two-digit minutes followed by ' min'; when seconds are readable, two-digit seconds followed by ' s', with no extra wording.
12 h 06 min
